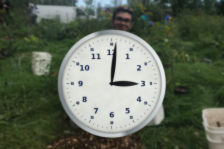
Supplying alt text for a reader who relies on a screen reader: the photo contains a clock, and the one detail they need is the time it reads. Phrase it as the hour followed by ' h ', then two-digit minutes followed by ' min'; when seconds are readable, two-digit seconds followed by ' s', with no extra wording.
3 h 01 min
